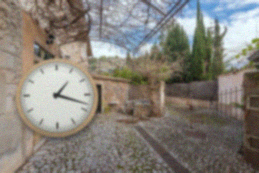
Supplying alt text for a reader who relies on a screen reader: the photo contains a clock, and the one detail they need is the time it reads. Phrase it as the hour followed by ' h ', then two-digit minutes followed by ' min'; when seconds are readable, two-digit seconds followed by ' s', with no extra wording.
1 h 18 min
